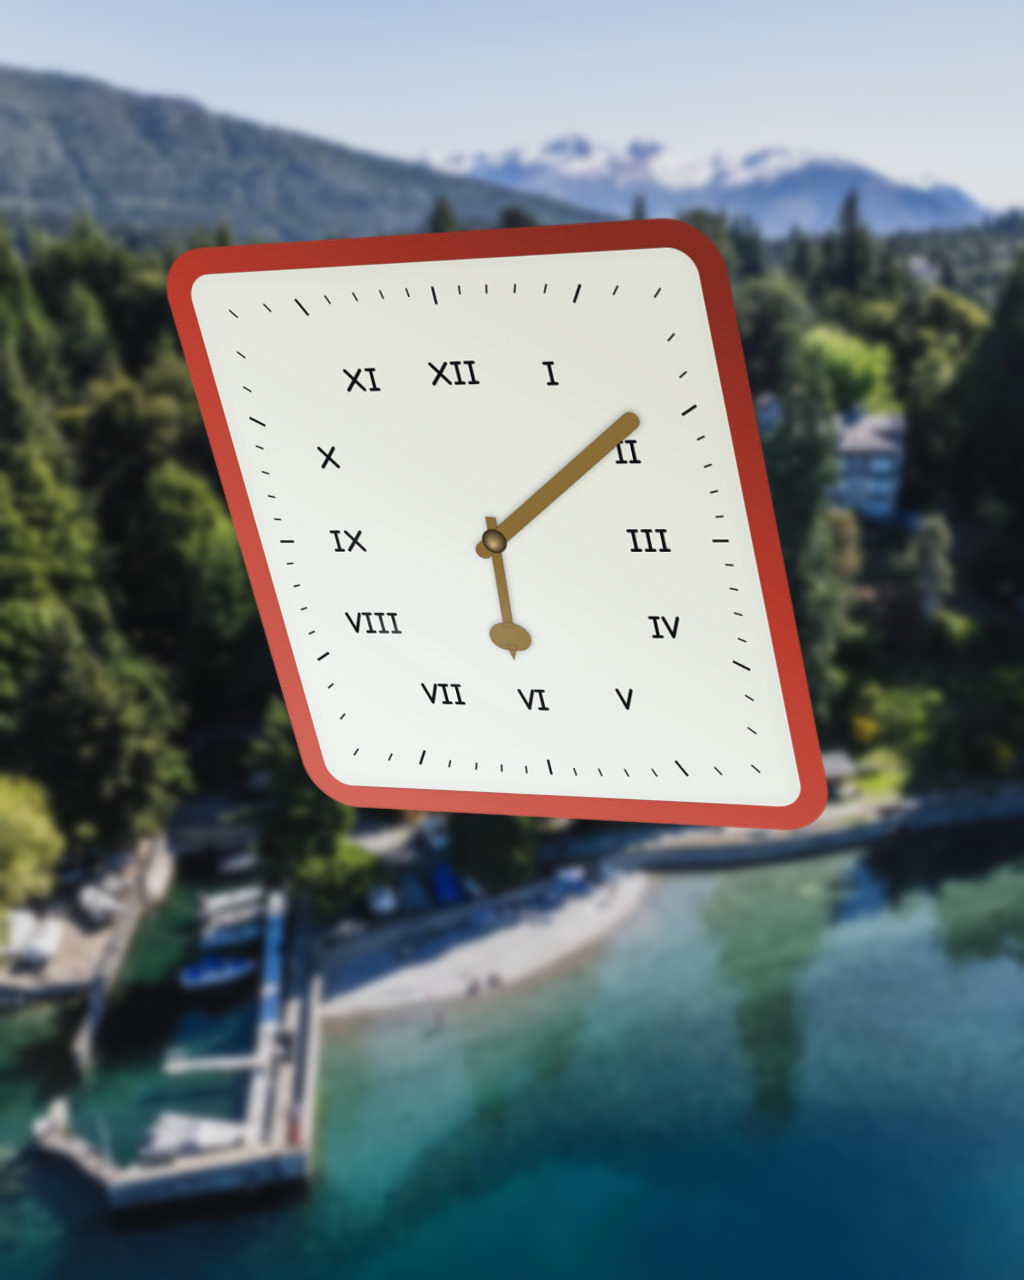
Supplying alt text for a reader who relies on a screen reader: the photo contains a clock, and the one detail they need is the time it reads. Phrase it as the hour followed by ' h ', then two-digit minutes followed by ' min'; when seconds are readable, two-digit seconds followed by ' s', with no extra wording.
6 h 09 min
